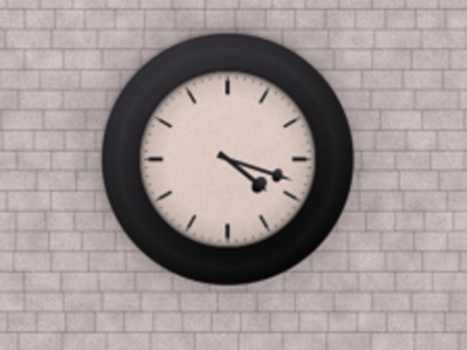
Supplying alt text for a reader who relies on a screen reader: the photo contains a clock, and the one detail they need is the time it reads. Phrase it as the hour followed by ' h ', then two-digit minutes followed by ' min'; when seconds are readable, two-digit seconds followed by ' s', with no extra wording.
4 h 18 min
